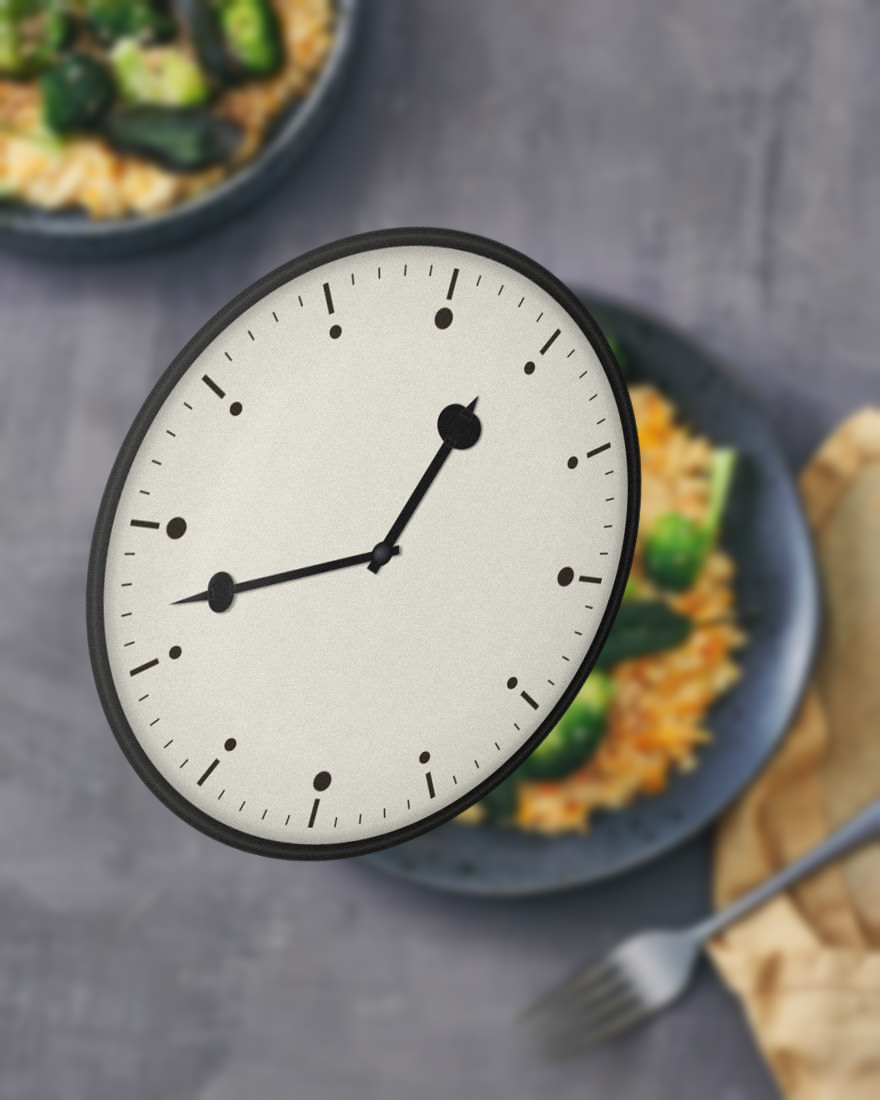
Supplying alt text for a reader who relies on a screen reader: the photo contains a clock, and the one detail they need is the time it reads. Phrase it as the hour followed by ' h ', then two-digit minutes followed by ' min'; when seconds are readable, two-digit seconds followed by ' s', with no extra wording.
12 h 42 min
